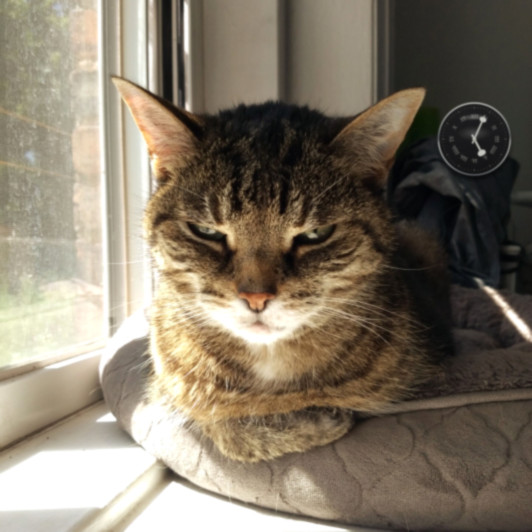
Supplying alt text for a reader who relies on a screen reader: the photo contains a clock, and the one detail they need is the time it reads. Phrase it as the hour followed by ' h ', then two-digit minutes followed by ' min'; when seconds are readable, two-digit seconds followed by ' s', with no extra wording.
5 h 04 min
